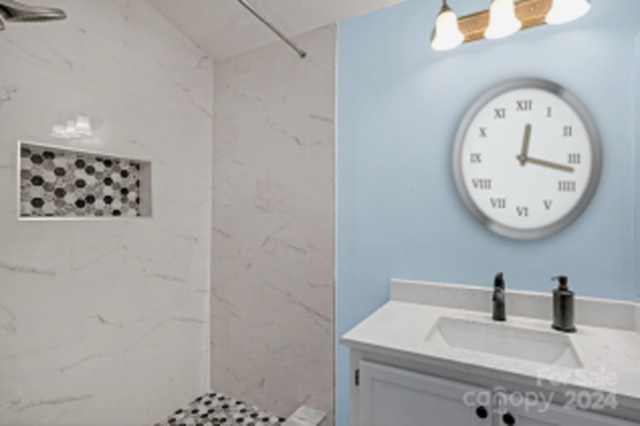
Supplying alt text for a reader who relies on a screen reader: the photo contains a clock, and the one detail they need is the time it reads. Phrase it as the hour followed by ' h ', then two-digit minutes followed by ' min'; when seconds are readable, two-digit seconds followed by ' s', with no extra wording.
12 h 17 min
